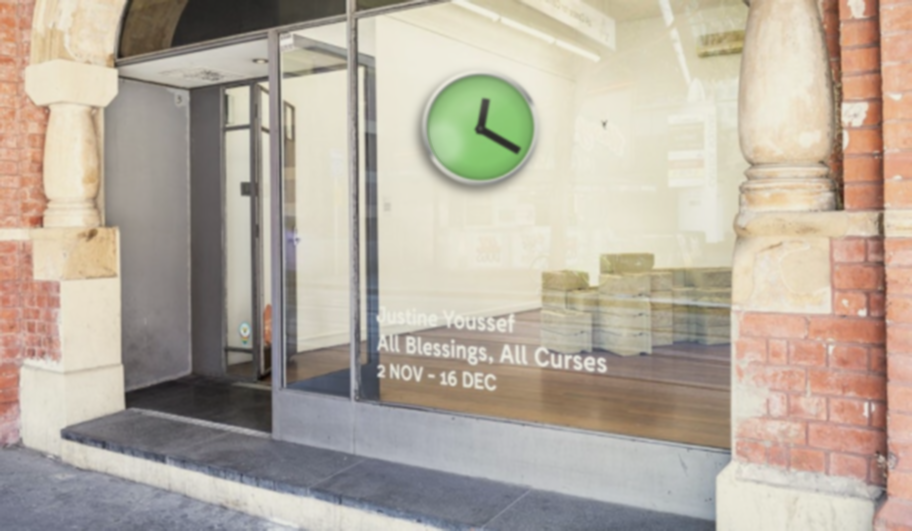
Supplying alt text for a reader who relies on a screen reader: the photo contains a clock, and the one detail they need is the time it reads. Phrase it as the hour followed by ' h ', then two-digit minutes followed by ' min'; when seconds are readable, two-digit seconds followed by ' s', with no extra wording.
12 h 20 min
